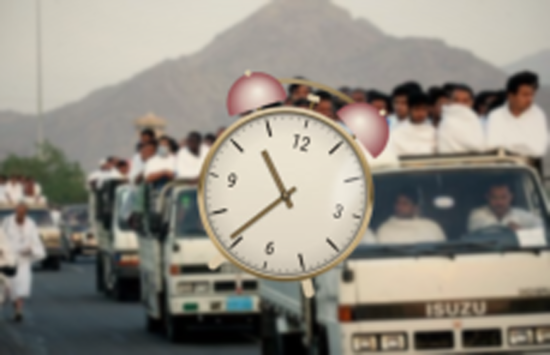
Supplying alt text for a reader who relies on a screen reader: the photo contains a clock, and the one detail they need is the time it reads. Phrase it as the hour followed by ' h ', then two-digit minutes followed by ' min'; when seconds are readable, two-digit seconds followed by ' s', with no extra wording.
10 h 36 min
